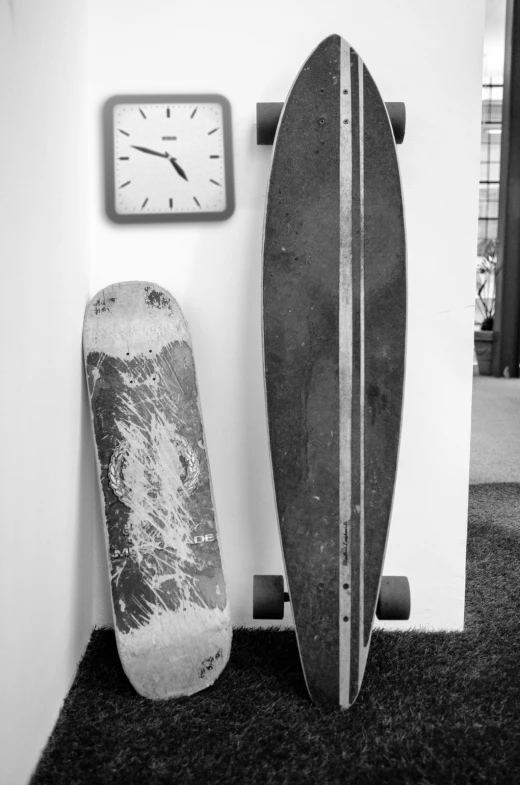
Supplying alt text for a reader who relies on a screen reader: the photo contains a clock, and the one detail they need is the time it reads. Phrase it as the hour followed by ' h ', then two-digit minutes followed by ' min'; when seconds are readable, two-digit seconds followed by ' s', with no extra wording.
4 h 48 min
